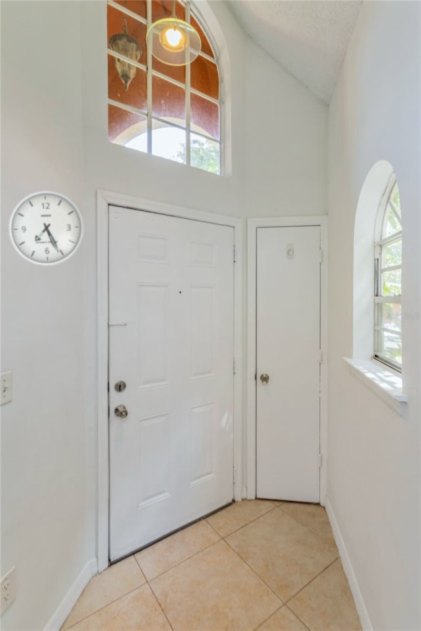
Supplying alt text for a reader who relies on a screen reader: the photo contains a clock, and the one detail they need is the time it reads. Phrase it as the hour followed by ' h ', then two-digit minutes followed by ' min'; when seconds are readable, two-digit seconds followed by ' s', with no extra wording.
7 h 26 min
